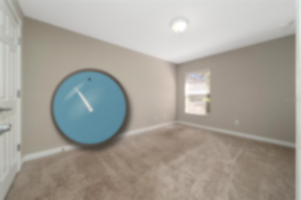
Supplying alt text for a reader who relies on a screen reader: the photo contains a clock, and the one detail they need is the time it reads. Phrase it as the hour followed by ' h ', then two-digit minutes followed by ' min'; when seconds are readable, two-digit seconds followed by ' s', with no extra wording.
10 h 54 min
